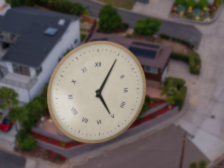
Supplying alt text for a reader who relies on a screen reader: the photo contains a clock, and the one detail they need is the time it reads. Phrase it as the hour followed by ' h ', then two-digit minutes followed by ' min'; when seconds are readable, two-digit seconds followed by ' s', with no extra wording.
5 h 05 min
